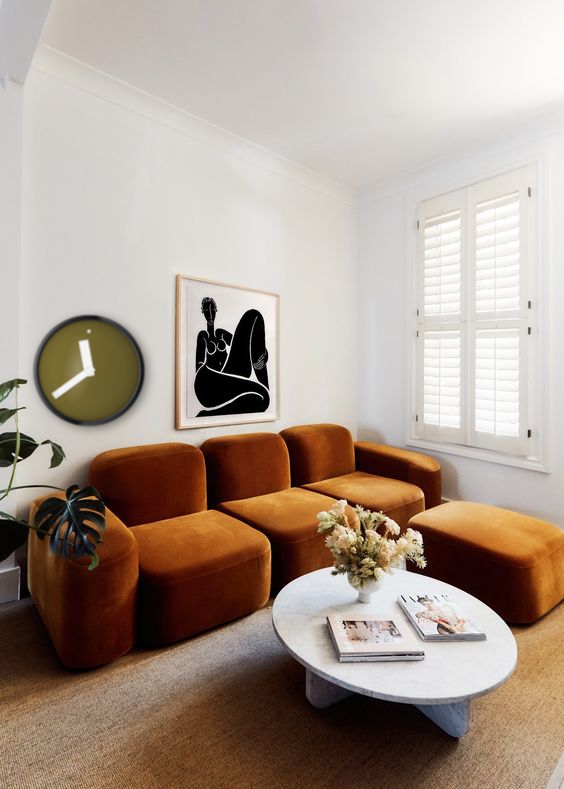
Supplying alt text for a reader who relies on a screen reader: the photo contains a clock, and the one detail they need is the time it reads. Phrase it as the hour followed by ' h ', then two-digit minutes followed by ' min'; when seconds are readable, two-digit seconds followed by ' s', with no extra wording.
11 h 39 min
